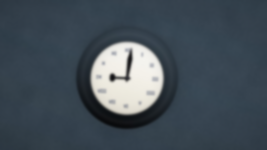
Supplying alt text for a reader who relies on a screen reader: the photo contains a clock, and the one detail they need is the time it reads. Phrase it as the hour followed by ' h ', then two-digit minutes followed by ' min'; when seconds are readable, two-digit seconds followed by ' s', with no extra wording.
9 h 01 min
